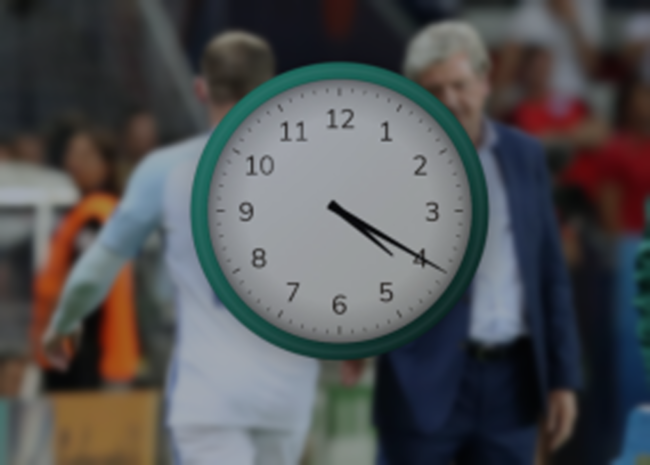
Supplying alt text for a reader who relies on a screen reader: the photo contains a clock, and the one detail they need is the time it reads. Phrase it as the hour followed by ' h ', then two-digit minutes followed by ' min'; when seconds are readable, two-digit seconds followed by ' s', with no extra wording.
4 h 20 min
